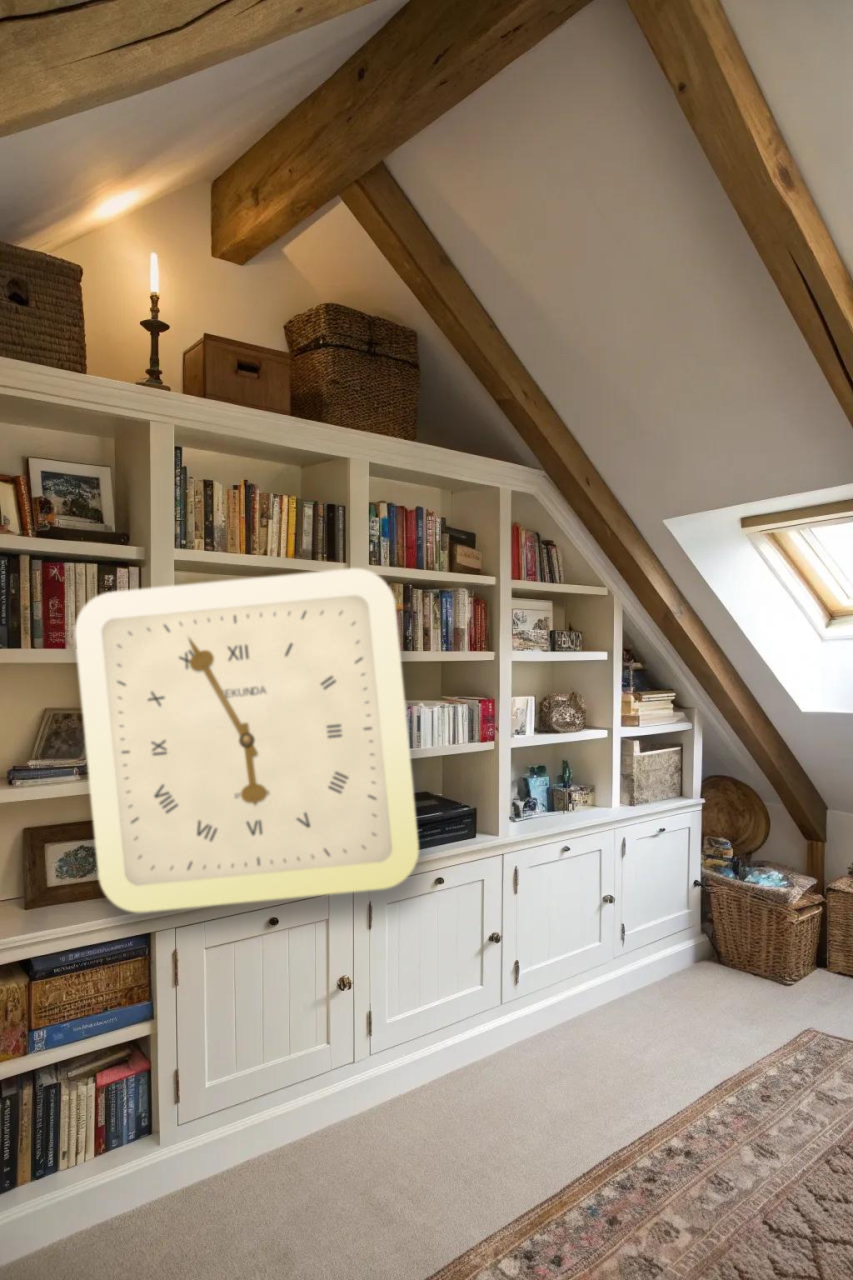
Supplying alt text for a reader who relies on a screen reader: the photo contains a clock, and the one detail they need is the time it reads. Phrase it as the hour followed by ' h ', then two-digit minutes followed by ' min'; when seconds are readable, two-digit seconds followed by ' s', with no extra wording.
5 h 56 min
